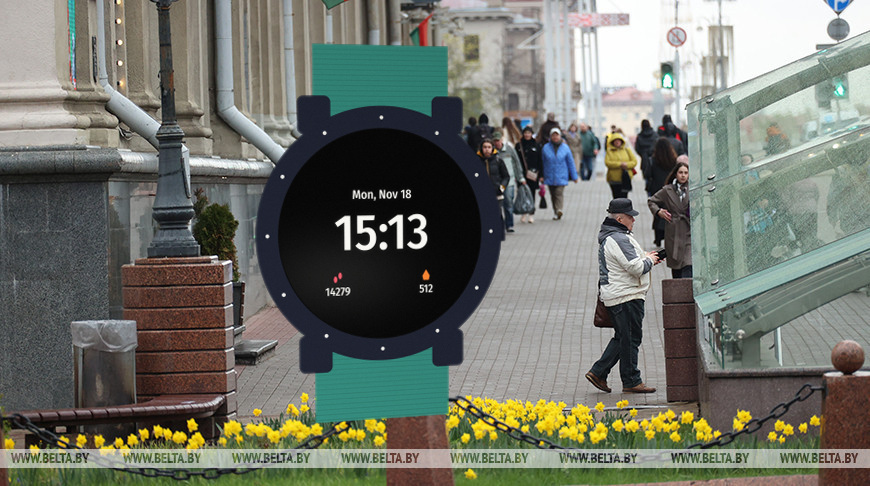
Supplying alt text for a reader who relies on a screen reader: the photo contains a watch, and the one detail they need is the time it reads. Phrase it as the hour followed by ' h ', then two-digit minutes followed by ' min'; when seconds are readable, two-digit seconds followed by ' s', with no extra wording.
15 h 13 min
